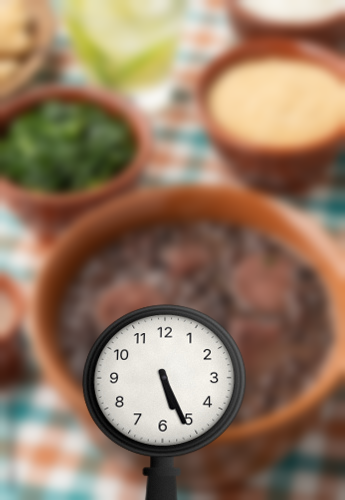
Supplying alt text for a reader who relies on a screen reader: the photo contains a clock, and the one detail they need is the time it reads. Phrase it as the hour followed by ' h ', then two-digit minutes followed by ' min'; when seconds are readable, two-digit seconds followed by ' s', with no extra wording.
5 h 26 min
